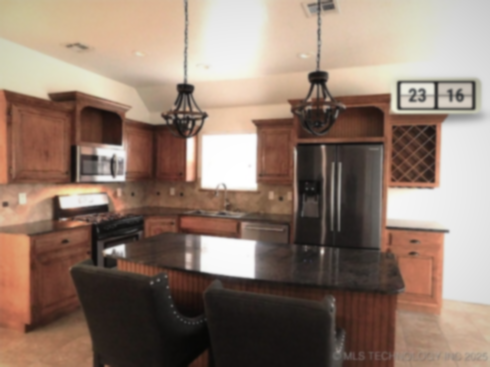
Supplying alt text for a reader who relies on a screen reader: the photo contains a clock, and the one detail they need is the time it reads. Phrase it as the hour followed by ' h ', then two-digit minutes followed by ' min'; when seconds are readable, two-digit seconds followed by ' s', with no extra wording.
23 h 16 min
